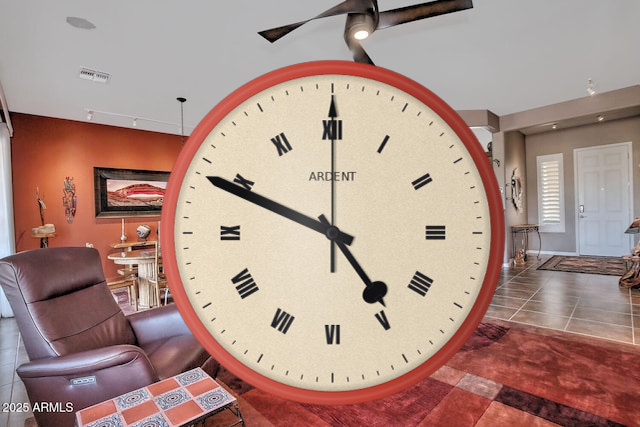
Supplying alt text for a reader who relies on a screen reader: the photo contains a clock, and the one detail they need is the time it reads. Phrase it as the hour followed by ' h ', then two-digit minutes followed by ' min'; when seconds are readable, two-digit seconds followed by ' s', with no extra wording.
4 h 49 min 00 s
